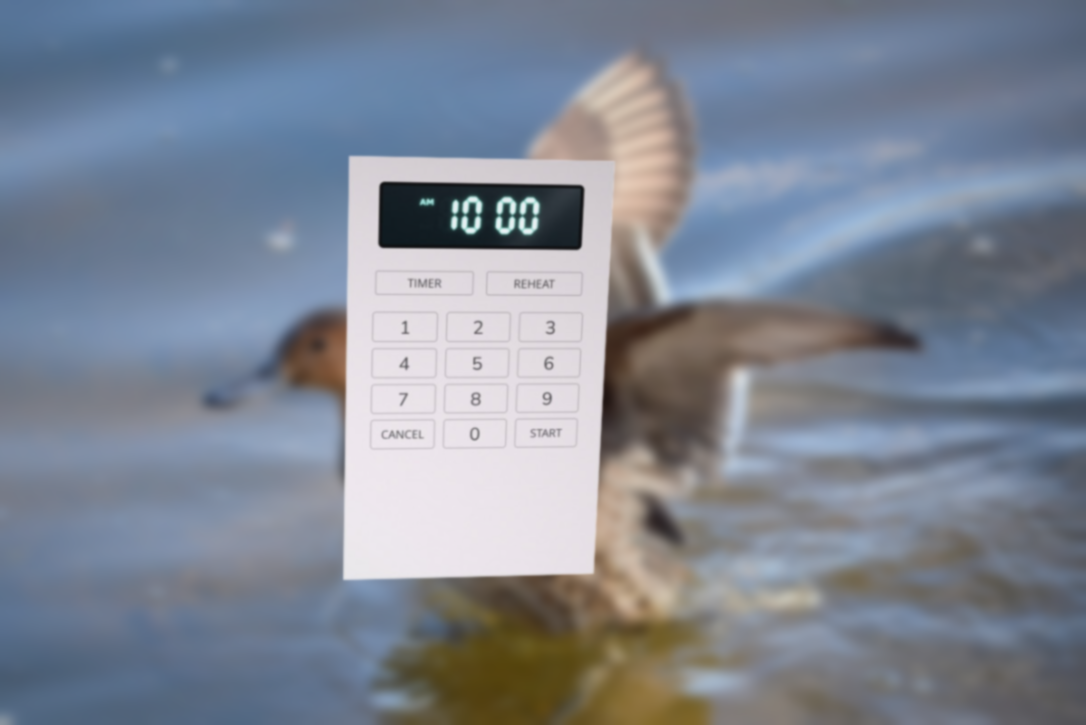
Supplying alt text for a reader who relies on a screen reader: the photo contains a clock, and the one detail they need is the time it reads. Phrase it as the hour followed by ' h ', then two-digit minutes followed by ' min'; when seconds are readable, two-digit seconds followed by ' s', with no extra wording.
10 h 00 min
